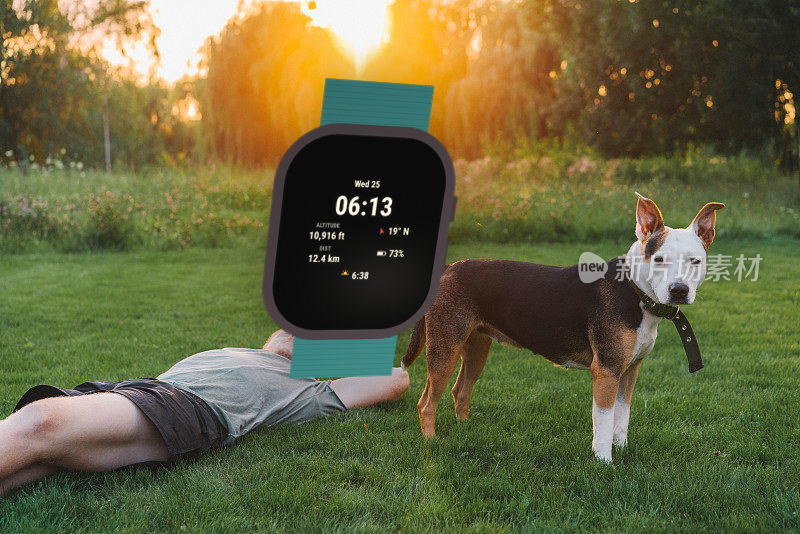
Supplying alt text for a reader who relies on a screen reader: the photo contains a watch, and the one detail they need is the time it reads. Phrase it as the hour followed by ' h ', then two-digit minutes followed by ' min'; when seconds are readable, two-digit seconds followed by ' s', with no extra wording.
6 h 13 min
